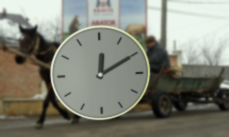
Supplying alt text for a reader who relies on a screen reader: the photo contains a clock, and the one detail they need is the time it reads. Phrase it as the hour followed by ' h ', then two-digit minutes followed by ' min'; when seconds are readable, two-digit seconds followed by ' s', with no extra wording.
12 h 10 min
